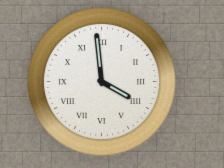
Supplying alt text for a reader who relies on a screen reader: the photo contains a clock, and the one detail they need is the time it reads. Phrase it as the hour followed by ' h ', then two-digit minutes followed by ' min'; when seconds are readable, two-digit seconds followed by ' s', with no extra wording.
3 h 59 min
